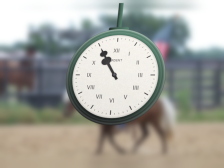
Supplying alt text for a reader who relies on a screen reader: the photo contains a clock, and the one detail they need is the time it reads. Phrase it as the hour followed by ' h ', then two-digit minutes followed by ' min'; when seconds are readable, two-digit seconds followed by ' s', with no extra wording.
10 h 55 min
